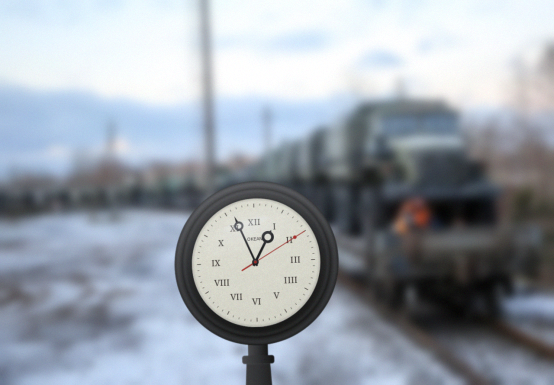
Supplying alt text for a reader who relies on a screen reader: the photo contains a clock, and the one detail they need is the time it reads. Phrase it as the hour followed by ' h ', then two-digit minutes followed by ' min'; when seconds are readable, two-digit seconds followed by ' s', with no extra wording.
12 h 56 min 10 s
